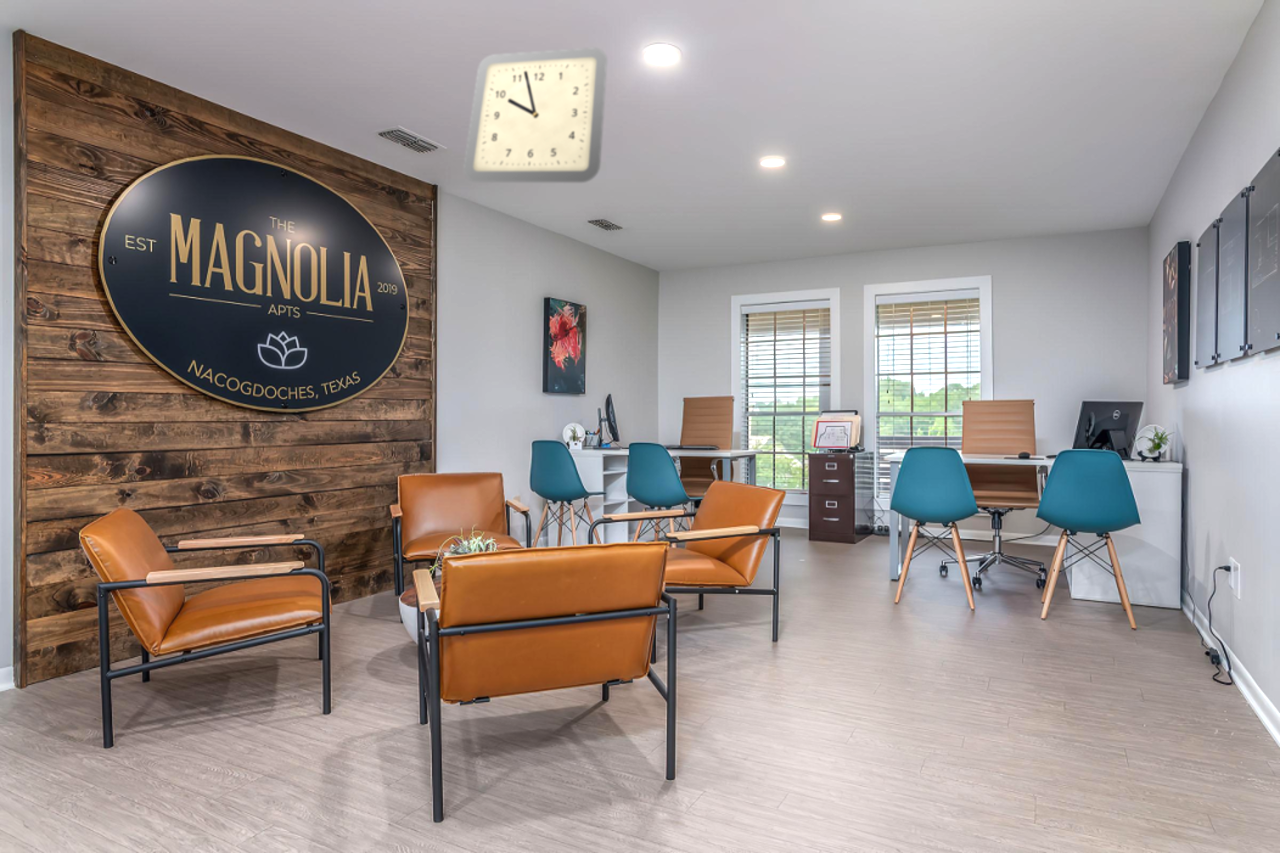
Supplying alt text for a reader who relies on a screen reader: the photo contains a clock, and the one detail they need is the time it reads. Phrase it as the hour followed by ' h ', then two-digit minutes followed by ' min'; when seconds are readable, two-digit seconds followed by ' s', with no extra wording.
9 h 57 min
